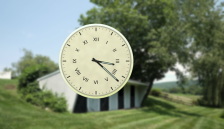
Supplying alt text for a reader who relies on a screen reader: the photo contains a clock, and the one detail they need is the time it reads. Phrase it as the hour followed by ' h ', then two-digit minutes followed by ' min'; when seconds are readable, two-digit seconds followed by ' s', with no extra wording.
3 h 22 min
